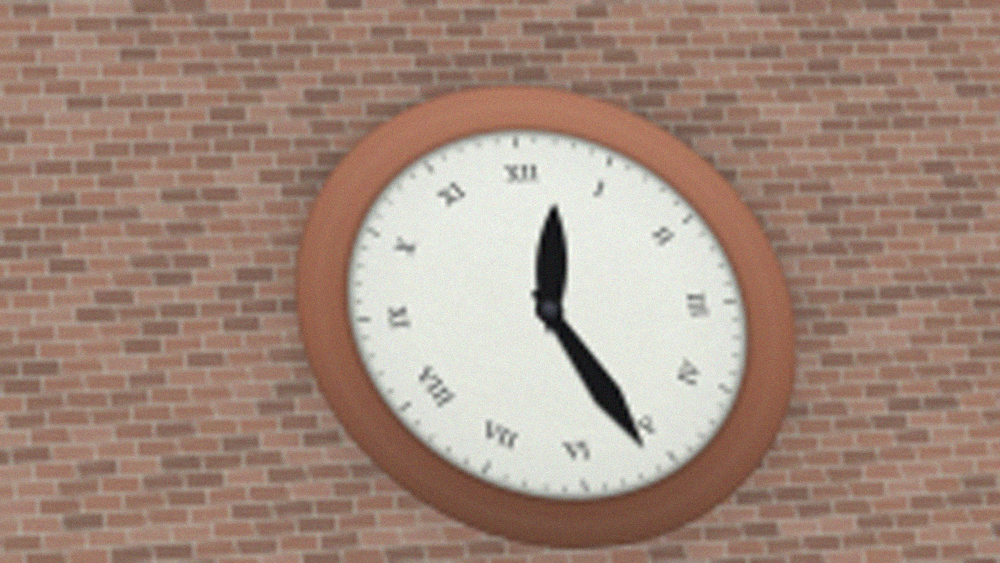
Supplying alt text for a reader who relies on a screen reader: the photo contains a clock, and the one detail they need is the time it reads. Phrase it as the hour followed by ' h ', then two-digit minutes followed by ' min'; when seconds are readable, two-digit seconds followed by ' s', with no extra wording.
12 h 26 min
